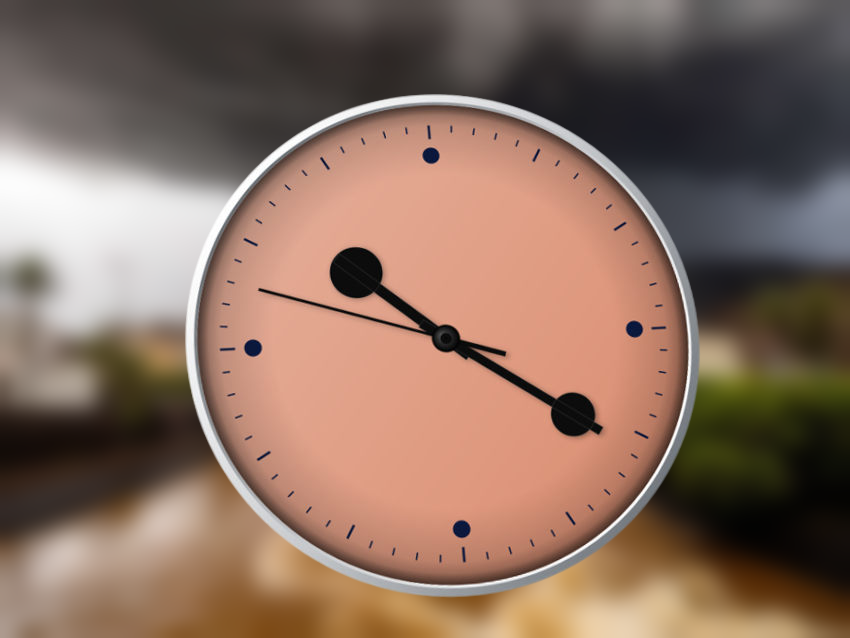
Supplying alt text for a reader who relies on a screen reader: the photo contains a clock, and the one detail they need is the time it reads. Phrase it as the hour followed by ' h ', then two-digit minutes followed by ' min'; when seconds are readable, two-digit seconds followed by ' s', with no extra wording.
10 h 20 min 48 s
